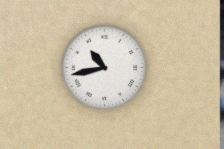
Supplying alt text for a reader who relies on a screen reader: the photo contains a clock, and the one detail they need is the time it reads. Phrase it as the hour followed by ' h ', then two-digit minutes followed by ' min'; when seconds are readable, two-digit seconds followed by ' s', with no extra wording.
10 h 43 min
